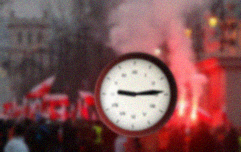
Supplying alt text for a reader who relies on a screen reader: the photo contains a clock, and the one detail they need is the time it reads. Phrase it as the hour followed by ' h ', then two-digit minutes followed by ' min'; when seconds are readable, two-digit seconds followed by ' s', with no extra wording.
9 h 14 min
